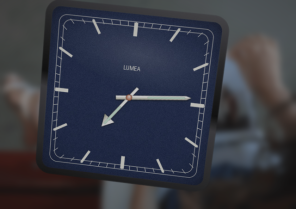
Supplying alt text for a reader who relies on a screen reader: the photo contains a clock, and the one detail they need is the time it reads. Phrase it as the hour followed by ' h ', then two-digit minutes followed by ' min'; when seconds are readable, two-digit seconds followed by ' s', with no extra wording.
7 h 14 min
